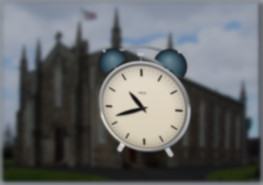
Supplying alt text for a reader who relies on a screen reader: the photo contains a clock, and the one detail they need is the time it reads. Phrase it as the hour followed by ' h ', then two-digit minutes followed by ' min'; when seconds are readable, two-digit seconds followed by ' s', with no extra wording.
10 h 42 min
